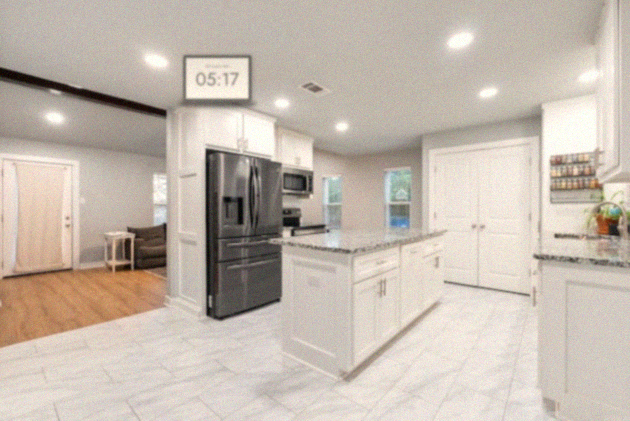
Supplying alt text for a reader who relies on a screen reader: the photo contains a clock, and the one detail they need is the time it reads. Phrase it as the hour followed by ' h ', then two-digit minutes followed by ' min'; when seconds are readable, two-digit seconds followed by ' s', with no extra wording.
5 h 17 min
